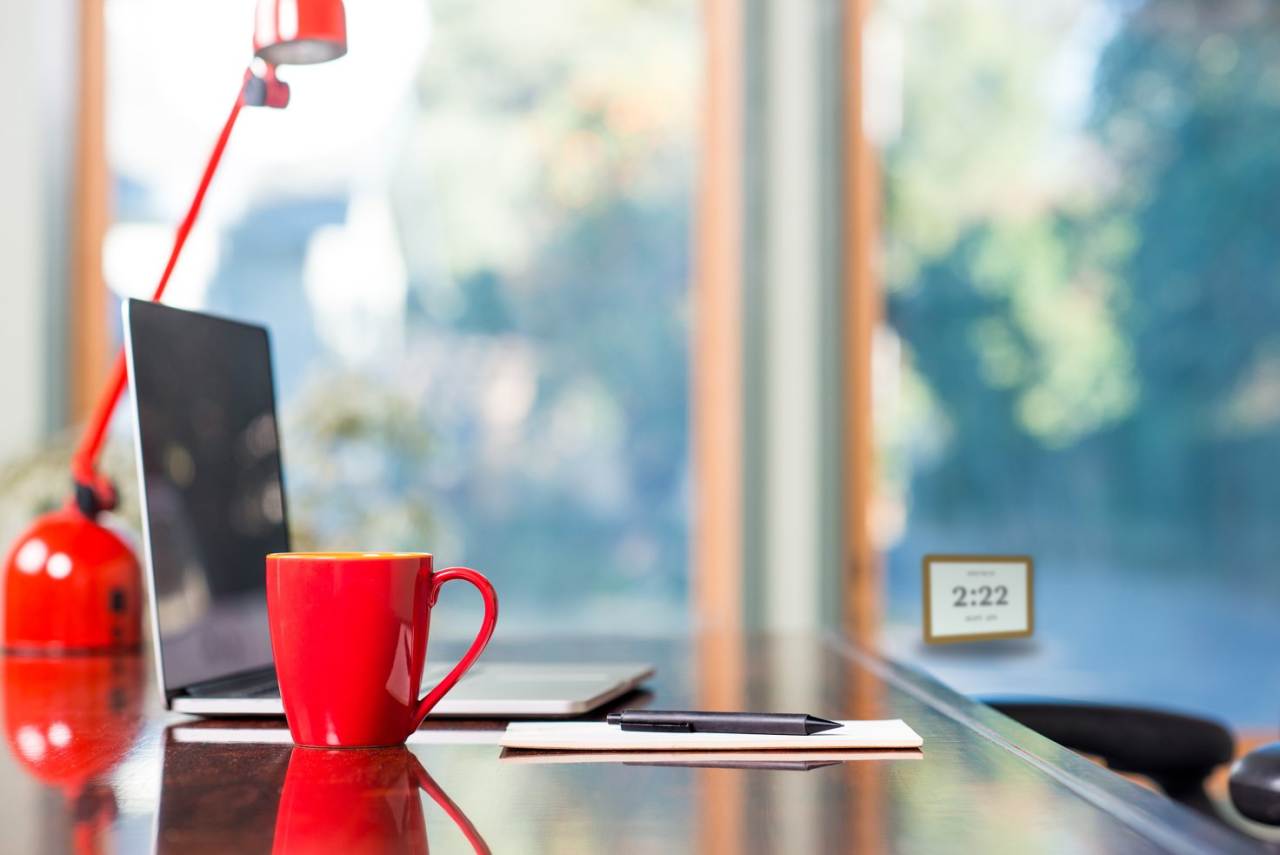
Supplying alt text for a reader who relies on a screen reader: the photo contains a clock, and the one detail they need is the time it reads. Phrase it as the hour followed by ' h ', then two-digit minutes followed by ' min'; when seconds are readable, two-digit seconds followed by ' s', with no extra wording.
2 h 22 min
